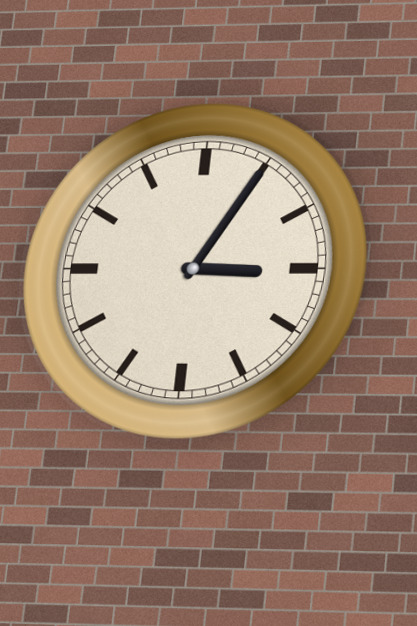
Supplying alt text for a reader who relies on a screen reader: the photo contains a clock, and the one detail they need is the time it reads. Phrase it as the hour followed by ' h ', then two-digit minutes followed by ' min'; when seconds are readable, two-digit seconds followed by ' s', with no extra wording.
3 h 05 min
